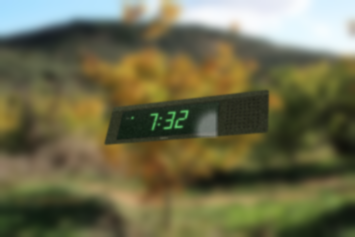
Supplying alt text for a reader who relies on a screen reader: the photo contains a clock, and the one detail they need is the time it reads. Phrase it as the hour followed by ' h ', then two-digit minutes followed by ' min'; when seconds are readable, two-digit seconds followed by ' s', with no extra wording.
7 h 32 min
